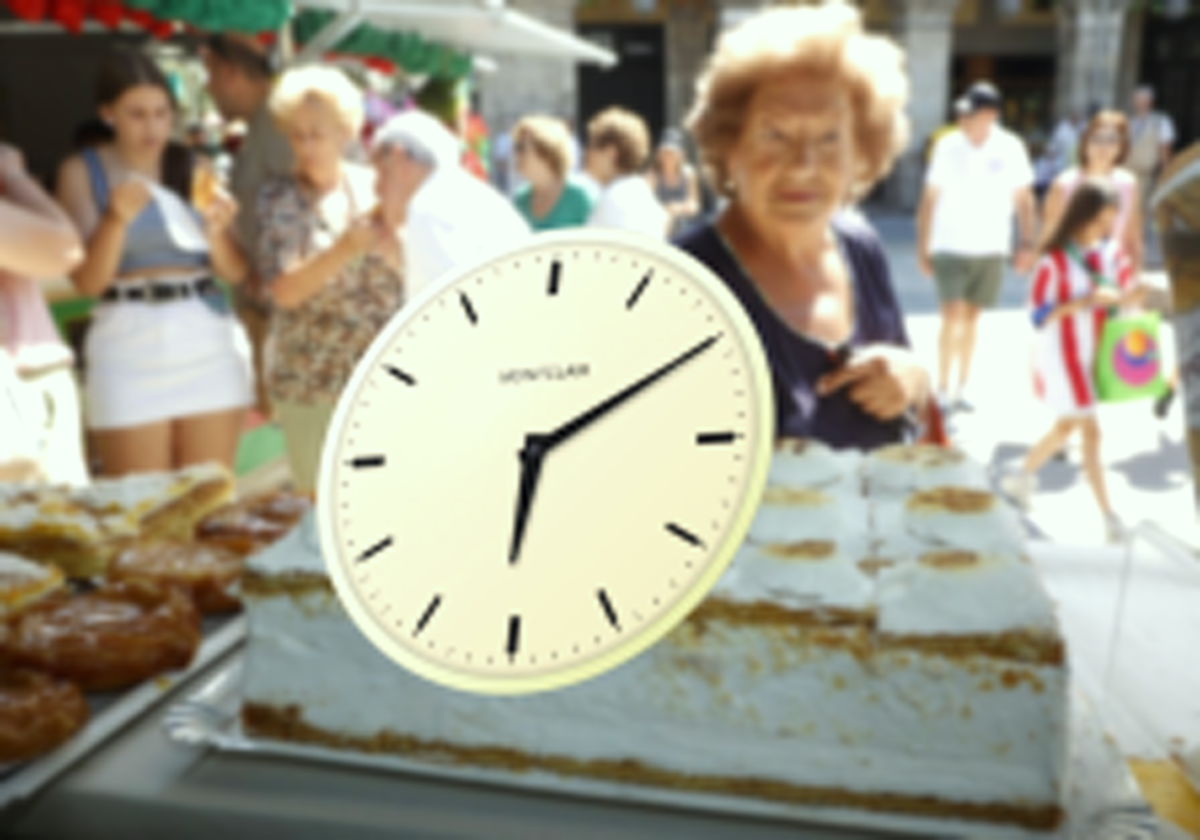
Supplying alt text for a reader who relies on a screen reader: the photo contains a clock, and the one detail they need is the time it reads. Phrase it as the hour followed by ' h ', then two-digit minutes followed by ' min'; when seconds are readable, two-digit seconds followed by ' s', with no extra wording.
6 h 10 min
